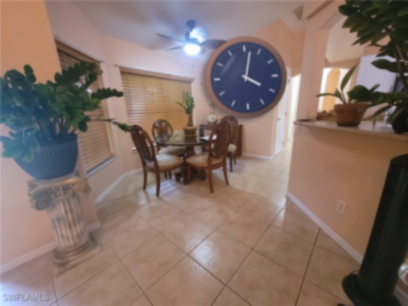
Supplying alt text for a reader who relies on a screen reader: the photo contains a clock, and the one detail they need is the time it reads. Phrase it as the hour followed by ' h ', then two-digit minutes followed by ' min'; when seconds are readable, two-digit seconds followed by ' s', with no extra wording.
4 h 02 min
